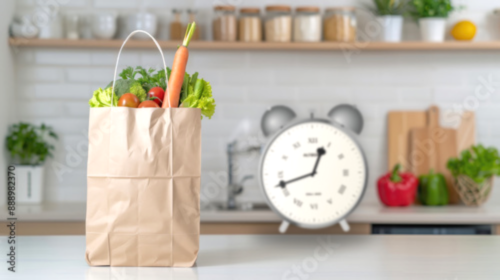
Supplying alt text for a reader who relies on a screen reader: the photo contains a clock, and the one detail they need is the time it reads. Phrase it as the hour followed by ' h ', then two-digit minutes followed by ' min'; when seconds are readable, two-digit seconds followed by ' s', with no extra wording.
12 h 42 min
